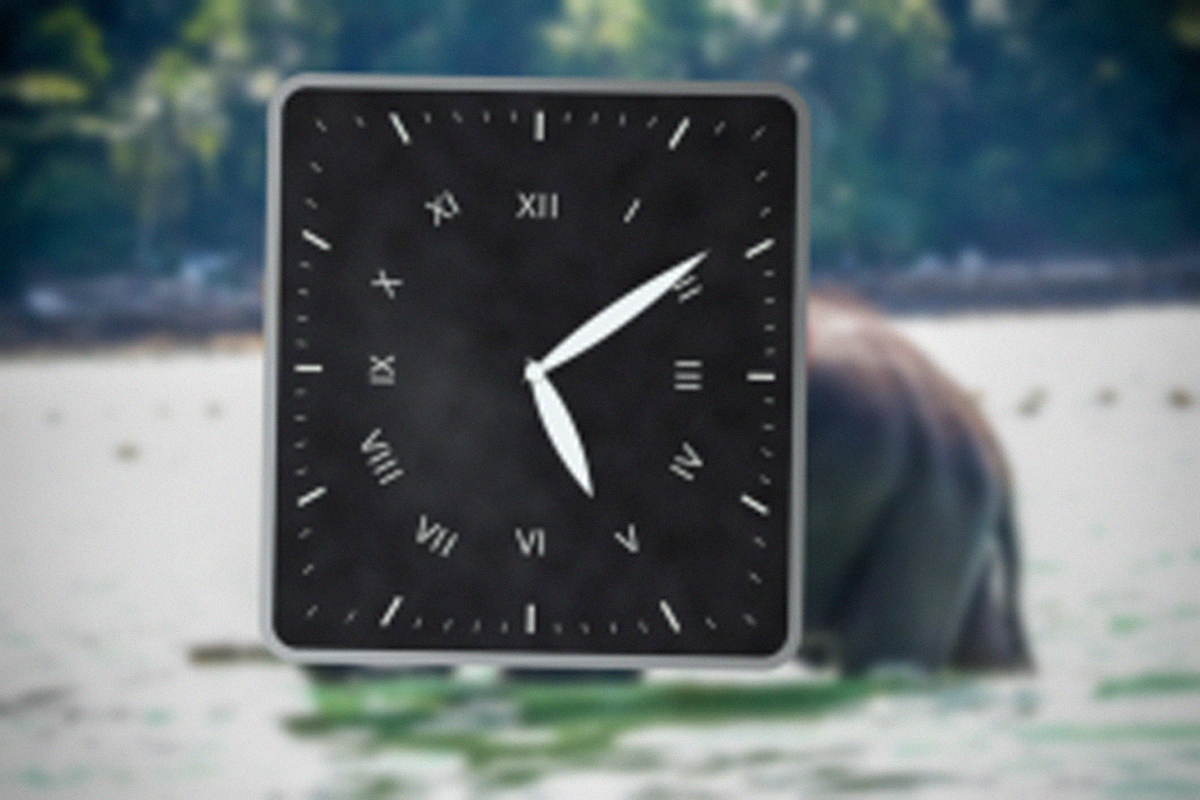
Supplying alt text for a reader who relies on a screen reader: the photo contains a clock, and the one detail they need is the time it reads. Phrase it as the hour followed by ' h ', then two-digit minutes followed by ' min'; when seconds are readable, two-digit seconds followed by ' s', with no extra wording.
5 h 09 min
